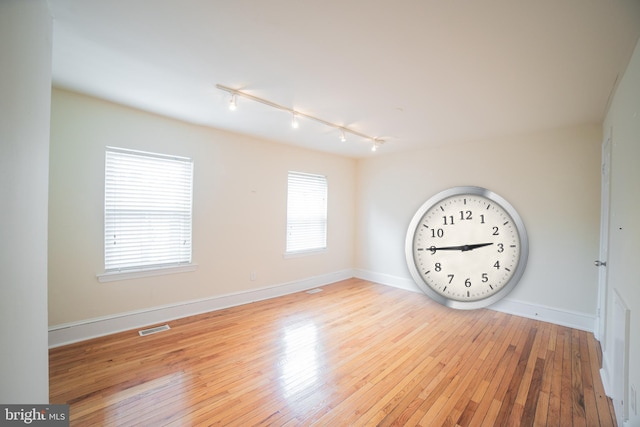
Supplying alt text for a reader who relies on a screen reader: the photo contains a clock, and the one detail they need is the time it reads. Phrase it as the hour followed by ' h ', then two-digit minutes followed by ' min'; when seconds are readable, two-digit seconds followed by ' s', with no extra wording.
2 h 45 min
